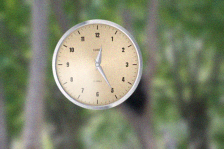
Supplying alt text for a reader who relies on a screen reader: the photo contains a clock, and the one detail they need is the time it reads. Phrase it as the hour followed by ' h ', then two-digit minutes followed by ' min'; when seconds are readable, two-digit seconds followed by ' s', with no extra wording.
12 h 25 min
